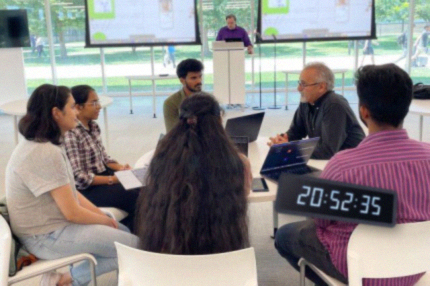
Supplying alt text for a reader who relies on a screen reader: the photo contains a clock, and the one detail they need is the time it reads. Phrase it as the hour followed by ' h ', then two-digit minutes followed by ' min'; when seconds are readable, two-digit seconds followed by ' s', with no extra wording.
20 h 52 min 35 s
